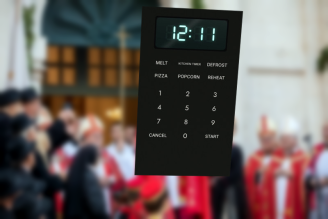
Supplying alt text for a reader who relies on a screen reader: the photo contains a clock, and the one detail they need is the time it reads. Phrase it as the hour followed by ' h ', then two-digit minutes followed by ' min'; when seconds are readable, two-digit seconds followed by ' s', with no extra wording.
12 h 11 min
